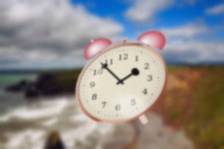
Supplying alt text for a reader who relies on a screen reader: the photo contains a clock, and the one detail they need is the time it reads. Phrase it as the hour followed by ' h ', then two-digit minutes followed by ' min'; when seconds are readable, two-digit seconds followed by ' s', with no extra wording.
1 h 53 min
